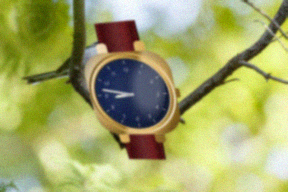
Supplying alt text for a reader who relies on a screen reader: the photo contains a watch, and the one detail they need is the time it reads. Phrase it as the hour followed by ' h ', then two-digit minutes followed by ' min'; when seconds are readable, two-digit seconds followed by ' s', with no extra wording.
8 h 47 min
